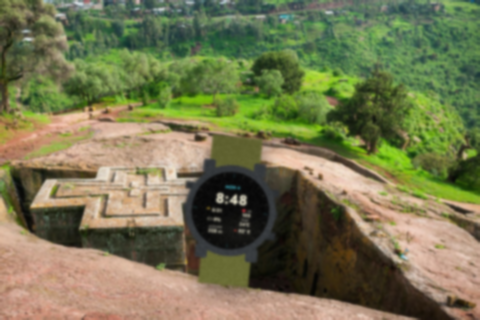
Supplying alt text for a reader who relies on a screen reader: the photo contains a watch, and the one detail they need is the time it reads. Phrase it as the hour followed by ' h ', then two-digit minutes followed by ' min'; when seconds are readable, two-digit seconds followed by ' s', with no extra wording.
8 h 48 min
